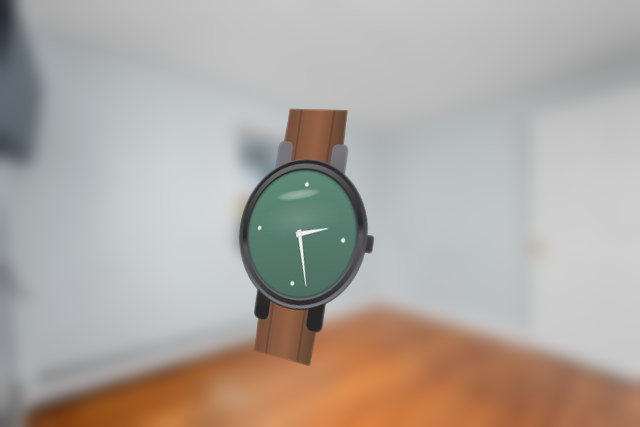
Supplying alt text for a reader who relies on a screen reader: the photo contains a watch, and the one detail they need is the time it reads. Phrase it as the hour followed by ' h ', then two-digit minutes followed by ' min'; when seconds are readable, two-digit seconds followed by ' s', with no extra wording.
2 h 27 min
